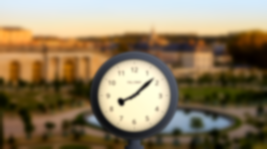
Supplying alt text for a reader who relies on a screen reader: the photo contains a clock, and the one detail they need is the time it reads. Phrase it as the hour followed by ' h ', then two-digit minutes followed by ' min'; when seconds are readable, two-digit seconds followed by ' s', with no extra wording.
8 h 08 min
